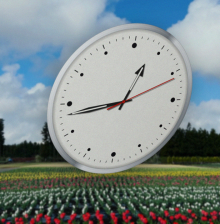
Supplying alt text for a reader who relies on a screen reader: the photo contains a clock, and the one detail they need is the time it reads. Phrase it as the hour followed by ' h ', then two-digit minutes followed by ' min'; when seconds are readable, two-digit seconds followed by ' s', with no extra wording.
12 h 43 min 11 s
